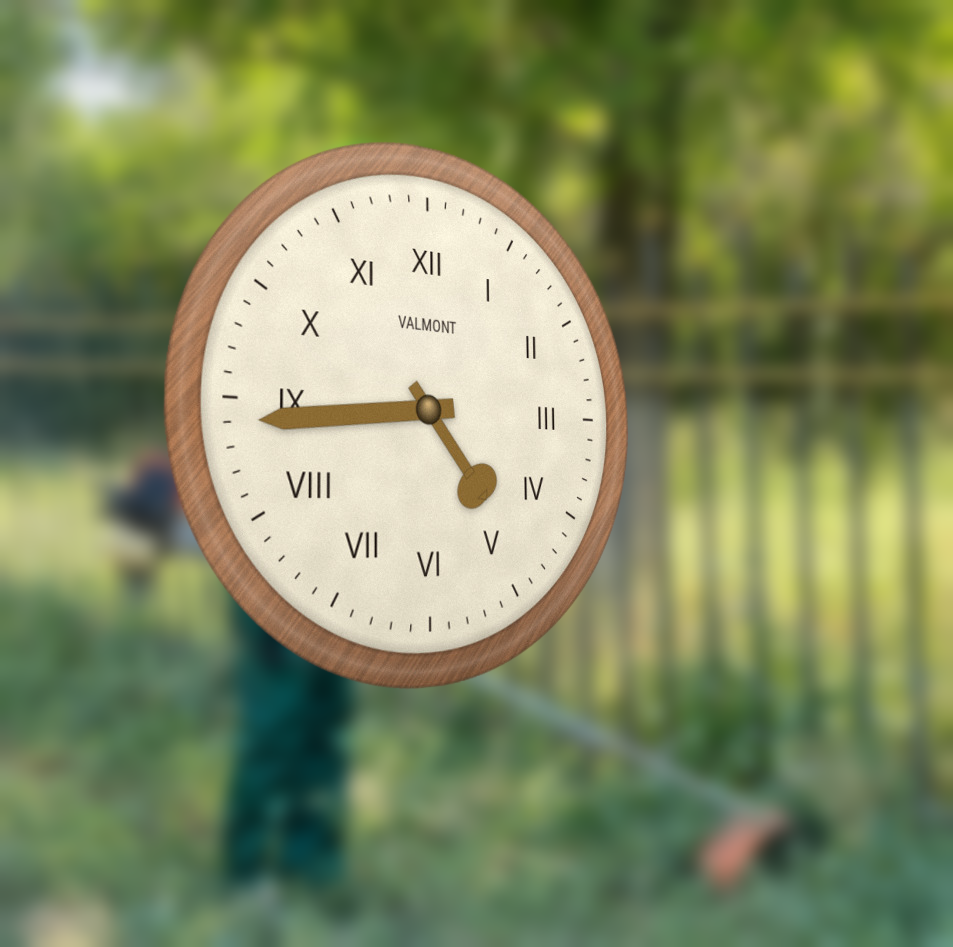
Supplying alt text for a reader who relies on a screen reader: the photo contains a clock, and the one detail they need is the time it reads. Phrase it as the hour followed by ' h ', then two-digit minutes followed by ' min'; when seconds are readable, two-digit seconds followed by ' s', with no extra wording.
4 h 44 min
